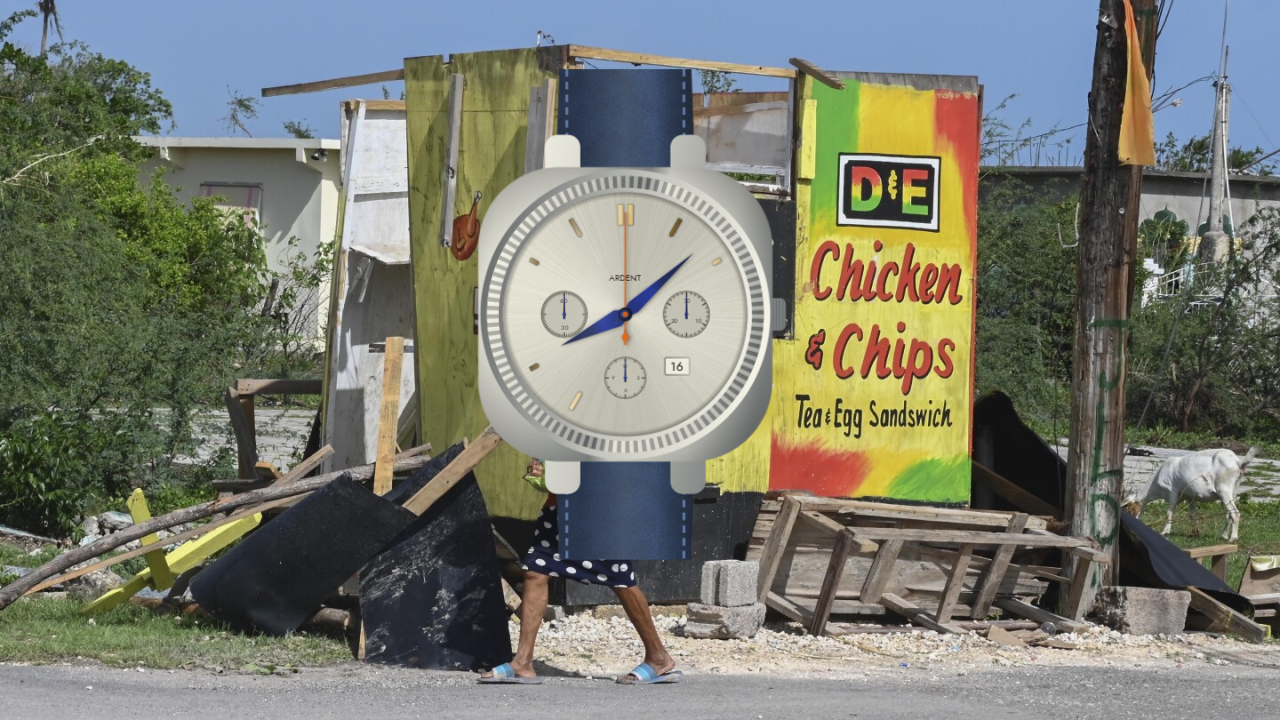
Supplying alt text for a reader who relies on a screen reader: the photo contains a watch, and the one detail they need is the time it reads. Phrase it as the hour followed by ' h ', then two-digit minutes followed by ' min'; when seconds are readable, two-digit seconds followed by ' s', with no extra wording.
8 h 08 min
